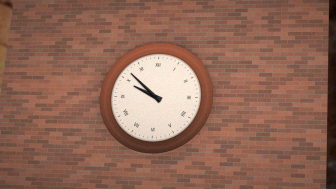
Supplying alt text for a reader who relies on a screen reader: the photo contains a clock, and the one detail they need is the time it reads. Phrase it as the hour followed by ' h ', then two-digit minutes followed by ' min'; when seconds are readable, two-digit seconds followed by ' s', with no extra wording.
9 h 52 min
